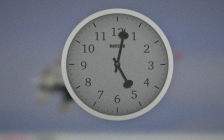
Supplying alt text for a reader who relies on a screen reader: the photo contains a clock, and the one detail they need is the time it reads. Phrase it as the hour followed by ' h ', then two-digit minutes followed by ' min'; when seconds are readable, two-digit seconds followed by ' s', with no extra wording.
5 h 02 min
